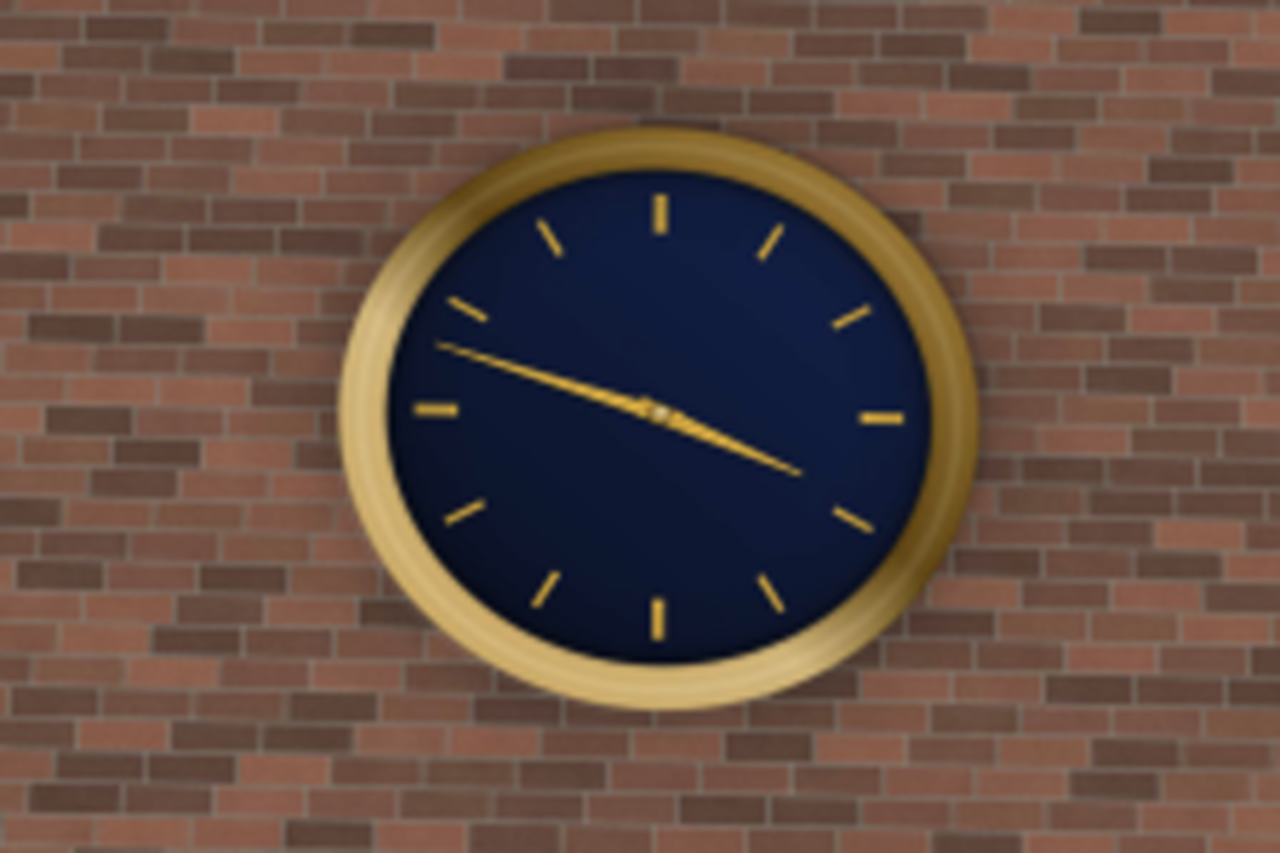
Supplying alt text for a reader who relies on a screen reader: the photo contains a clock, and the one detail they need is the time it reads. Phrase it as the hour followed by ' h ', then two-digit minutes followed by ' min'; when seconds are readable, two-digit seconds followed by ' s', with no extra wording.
3 h 48 min
